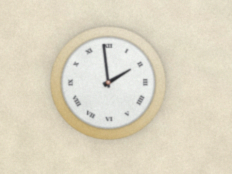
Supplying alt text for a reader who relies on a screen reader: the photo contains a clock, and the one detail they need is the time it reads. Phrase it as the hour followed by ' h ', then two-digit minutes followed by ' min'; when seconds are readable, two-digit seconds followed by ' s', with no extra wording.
1 h 59 min
